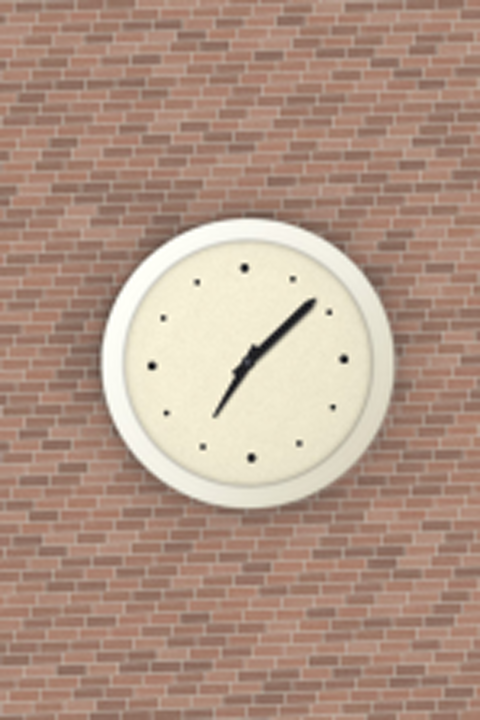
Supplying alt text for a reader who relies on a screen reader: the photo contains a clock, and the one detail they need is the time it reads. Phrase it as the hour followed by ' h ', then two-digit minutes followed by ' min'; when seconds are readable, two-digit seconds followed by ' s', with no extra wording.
7 h 08 min
